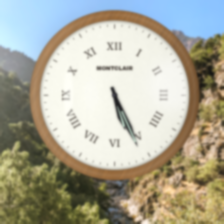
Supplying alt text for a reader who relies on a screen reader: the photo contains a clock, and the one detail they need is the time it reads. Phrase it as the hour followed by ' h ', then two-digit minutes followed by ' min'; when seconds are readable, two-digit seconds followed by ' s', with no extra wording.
5 h 26 min
